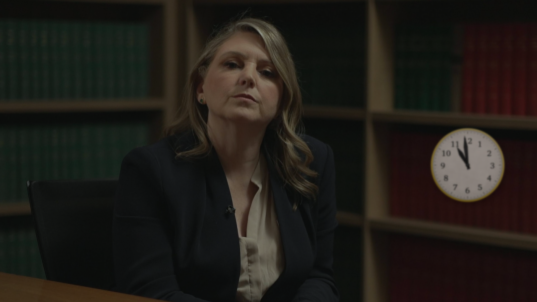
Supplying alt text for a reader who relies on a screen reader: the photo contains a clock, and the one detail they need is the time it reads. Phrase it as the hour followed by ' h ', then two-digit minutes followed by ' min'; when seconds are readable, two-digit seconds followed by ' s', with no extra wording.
10 h 59 min
